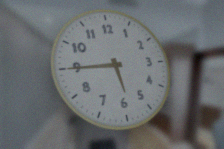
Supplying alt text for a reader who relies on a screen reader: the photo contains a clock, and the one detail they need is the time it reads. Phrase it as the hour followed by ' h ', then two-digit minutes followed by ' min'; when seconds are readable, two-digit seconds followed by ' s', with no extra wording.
5 h 45 min
